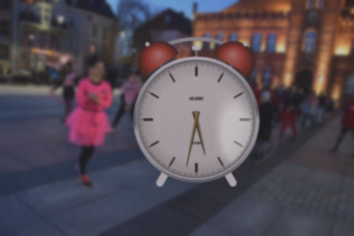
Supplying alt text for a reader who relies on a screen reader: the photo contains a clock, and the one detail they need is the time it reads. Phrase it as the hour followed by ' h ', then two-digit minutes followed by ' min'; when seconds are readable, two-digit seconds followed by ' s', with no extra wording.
5 h 32 min
